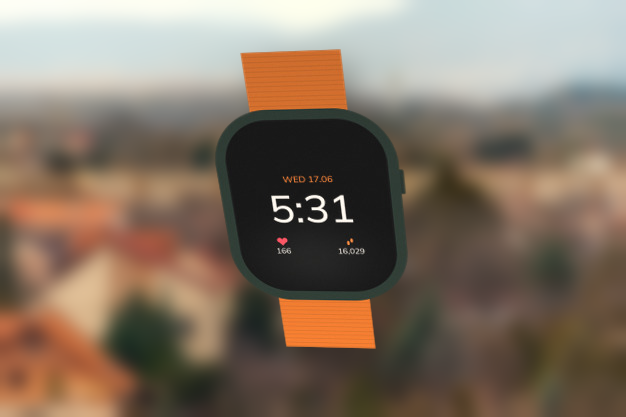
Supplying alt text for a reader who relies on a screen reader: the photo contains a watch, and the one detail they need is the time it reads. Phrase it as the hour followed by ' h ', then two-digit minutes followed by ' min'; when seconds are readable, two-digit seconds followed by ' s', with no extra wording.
5 h 31 min
